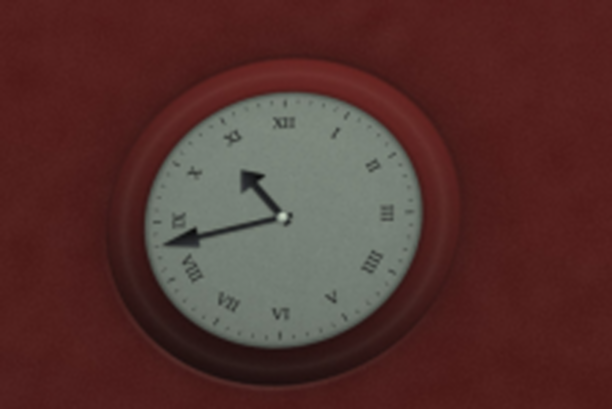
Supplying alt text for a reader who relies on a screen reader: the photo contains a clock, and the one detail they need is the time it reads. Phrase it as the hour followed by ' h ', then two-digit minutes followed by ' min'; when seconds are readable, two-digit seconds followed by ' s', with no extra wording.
10 h 43 min
